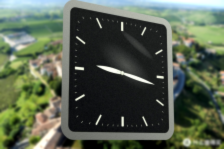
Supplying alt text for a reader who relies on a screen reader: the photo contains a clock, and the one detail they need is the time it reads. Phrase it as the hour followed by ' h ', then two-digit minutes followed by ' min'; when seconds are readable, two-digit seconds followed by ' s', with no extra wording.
9 h 17 min
